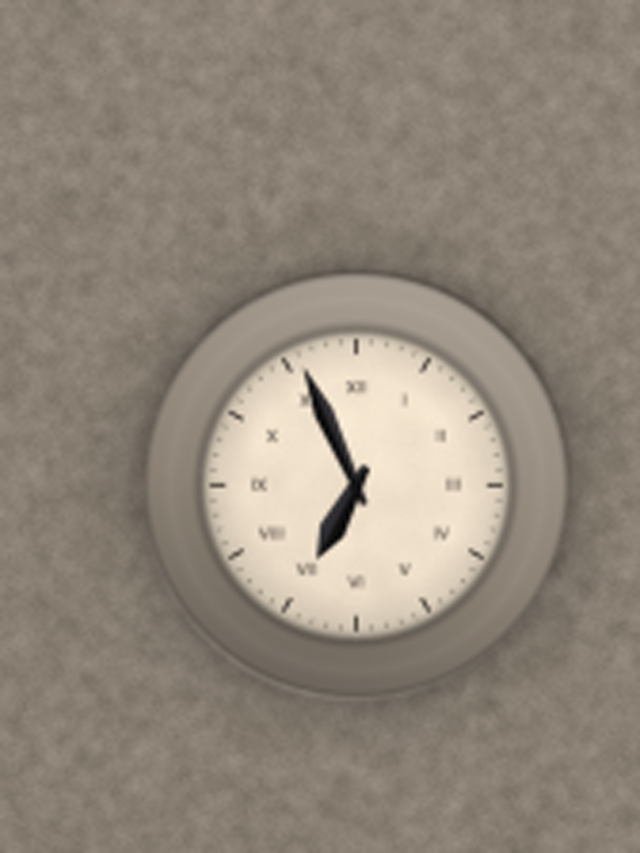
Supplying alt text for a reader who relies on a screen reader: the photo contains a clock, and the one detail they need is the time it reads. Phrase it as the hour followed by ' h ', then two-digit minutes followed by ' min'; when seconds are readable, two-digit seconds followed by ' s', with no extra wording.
6 h 56 min
